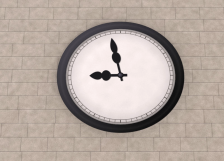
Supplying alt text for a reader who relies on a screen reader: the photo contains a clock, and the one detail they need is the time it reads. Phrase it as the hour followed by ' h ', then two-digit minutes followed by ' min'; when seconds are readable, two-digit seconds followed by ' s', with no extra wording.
8 h 58 min
